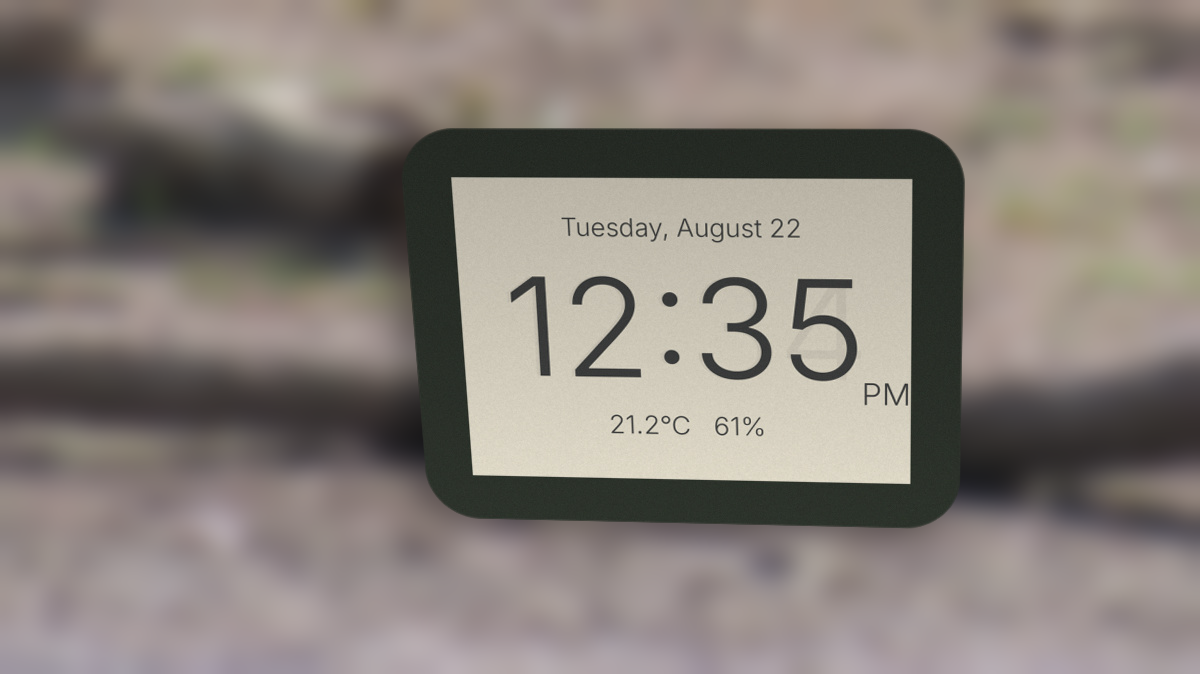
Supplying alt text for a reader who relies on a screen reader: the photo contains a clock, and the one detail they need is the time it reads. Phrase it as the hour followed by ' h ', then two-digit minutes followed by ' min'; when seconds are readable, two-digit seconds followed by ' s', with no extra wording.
12 h 35 min
